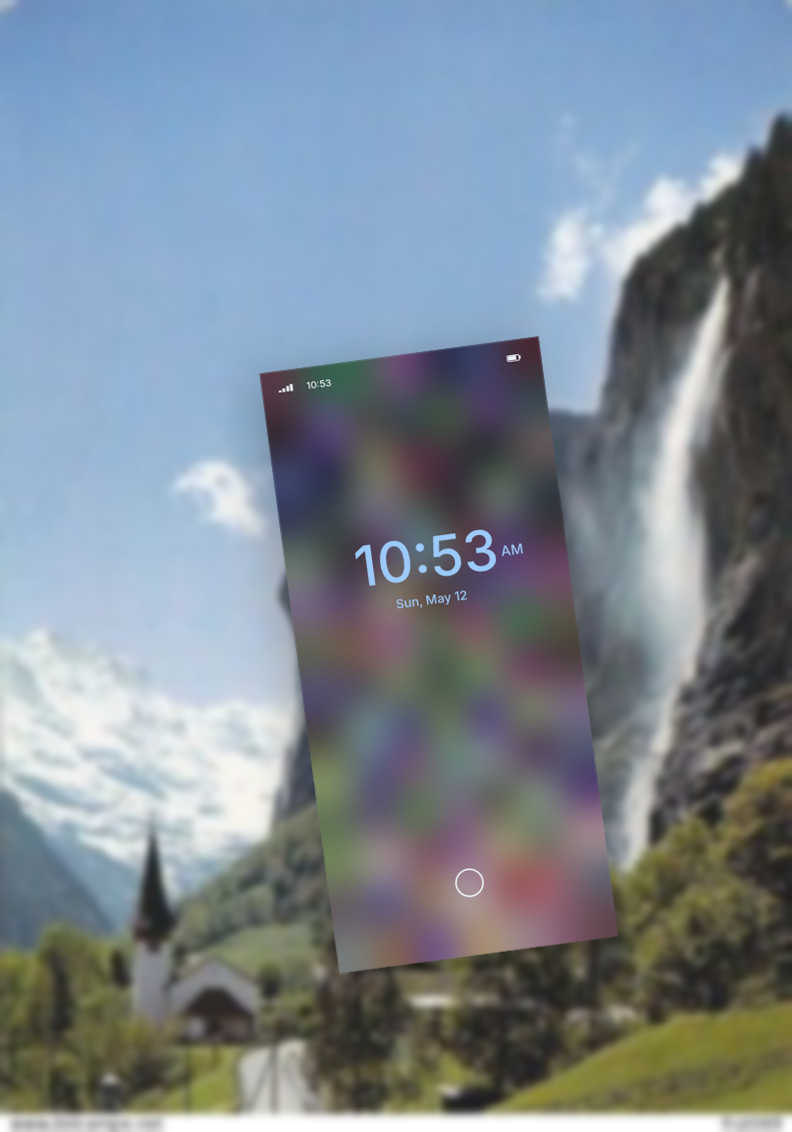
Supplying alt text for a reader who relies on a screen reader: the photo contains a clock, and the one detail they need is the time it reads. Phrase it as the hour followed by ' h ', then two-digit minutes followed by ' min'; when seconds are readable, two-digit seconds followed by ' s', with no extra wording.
10 h 53 min
